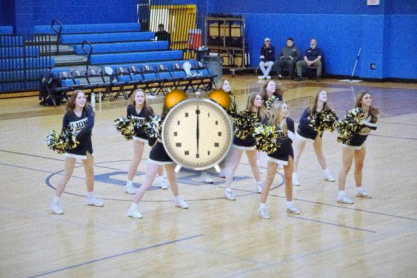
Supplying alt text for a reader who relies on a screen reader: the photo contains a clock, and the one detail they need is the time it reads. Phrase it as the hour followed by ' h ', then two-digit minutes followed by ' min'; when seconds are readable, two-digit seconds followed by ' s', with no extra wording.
6 h 00 min
